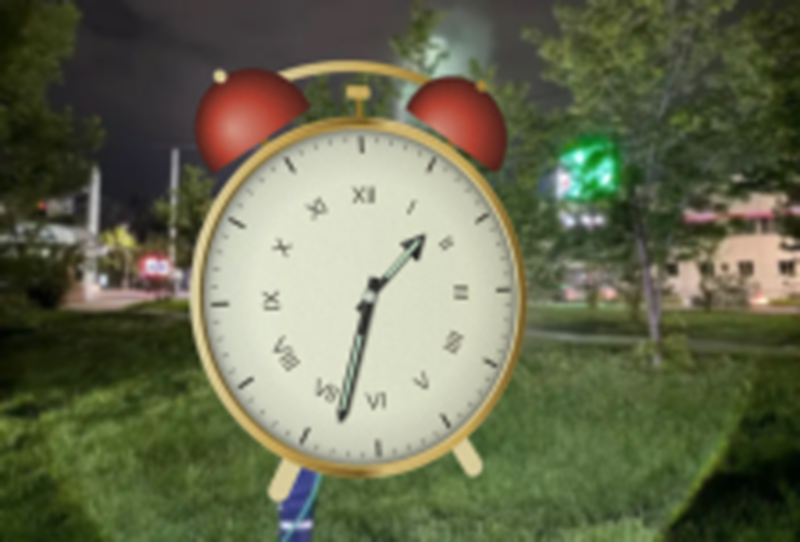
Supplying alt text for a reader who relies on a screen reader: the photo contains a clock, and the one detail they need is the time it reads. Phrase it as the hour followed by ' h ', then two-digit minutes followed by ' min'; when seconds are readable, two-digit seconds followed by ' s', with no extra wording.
1 h 33 min
